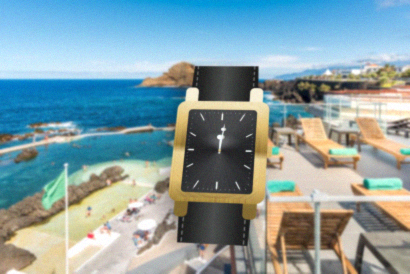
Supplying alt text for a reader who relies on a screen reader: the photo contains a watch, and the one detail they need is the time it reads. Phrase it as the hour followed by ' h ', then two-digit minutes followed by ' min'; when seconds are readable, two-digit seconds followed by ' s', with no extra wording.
12 h 01 min
